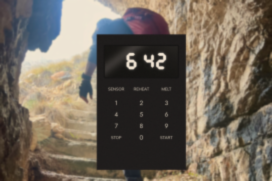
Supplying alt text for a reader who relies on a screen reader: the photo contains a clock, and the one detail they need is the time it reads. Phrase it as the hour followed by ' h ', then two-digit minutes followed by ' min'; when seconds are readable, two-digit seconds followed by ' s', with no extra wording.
6 h 42 min
